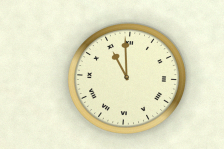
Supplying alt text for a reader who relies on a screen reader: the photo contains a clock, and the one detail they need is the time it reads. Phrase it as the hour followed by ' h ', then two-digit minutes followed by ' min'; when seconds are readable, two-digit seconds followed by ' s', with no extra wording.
10 h 59 min
